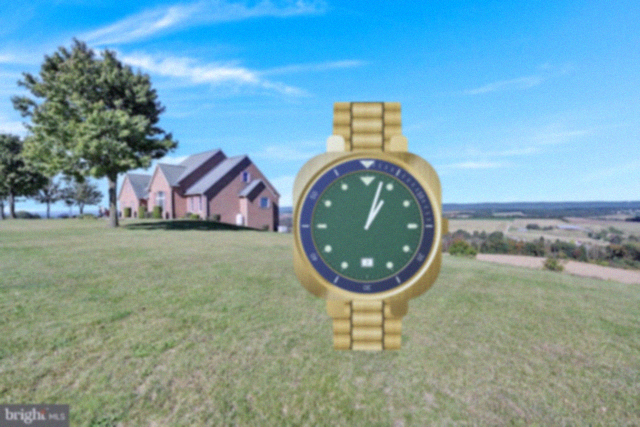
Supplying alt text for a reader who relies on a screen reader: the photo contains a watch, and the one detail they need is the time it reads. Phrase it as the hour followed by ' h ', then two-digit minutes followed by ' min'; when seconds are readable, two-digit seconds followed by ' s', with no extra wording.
1 h 03 min
